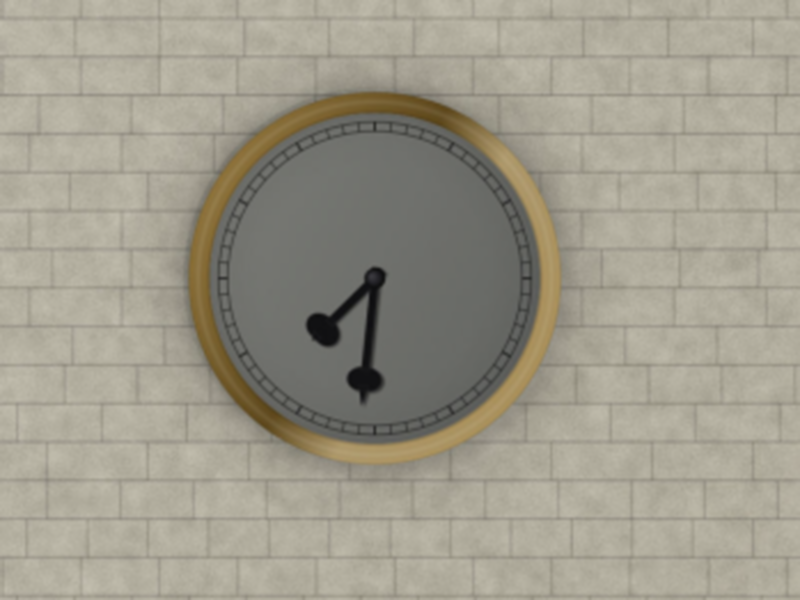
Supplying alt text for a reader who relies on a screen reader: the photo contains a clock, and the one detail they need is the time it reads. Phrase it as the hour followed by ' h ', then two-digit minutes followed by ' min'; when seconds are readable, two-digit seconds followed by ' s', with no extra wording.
7 h 31 min
